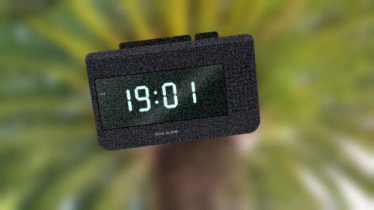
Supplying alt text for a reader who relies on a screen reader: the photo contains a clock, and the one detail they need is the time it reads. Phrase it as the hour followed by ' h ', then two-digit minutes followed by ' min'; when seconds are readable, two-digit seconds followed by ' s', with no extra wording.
19 h 01 min
